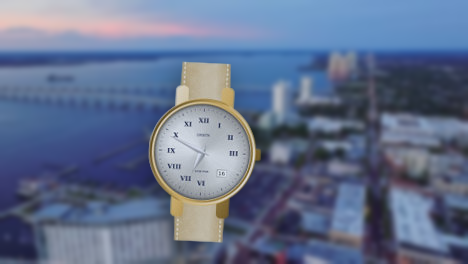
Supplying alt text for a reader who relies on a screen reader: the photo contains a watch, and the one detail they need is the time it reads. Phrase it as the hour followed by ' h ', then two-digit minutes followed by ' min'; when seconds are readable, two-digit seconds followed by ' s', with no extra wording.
6 h 49 min
